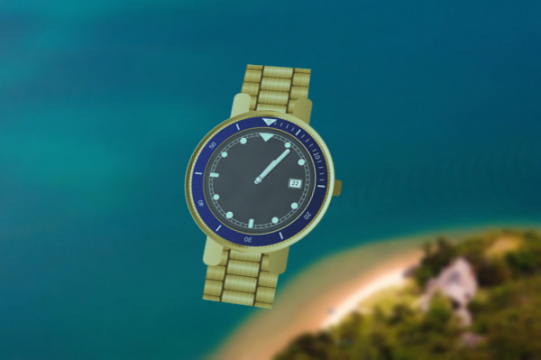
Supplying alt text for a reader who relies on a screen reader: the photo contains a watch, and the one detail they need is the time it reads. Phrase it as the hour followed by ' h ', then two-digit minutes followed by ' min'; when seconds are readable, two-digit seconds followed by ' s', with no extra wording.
1 h 06 min
